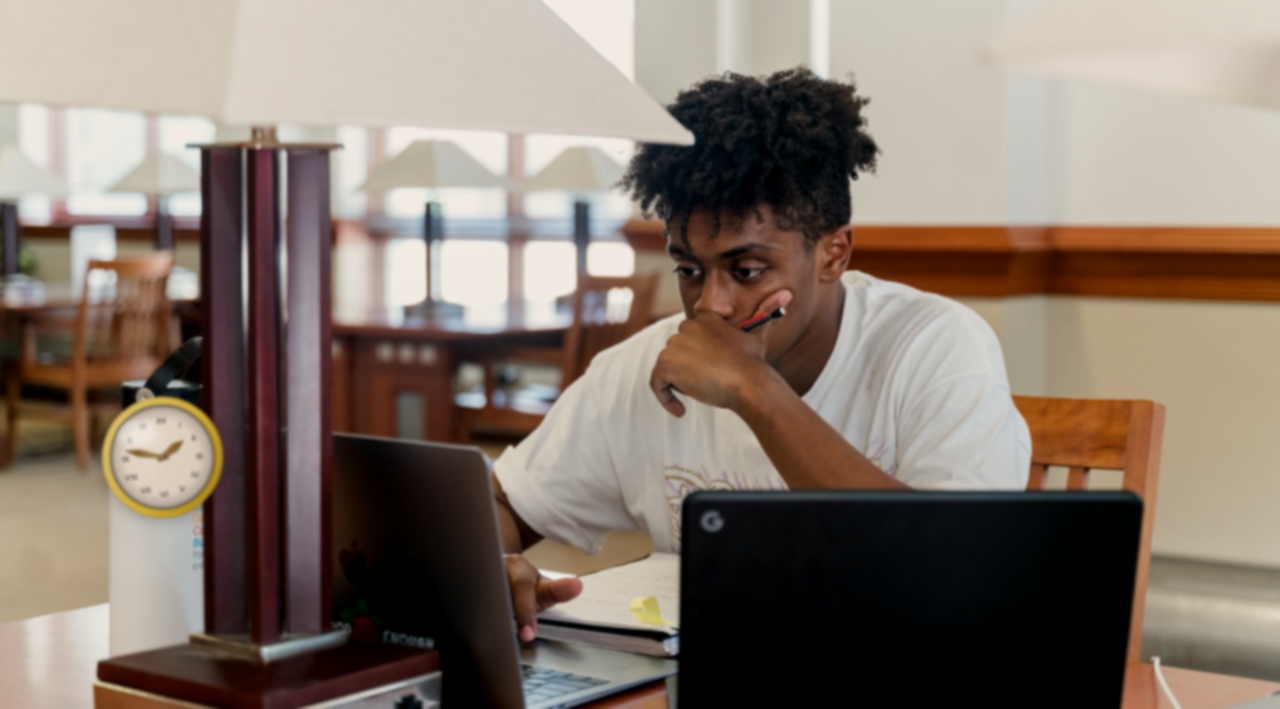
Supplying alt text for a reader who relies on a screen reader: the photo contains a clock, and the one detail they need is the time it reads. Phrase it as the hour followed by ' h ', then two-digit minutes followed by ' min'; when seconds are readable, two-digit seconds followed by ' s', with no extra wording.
1 h 47 min
